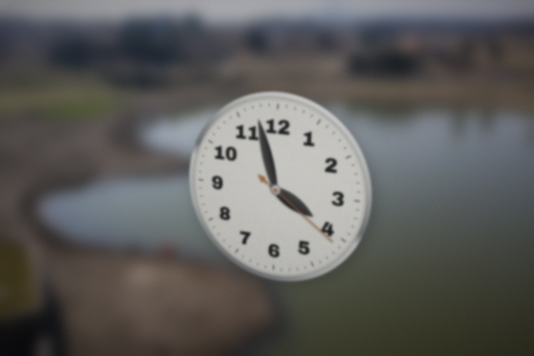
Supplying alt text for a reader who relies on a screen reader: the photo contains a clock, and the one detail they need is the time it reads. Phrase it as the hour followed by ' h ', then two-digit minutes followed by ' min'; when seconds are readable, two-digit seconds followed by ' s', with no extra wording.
3 h 57 min 21 s
